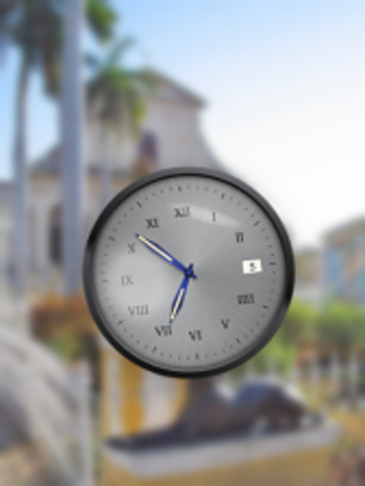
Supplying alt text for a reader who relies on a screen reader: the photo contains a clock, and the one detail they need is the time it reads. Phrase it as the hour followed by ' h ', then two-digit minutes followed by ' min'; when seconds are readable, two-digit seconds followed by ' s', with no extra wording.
6 h 52 min
